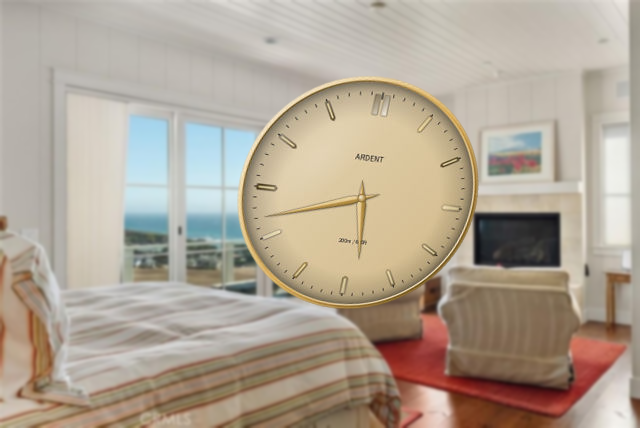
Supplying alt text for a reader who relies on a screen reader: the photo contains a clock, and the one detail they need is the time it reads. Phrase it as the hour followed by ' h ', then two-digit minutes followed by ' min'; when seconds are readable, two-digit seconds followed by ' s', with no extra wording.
5 h 42 min
